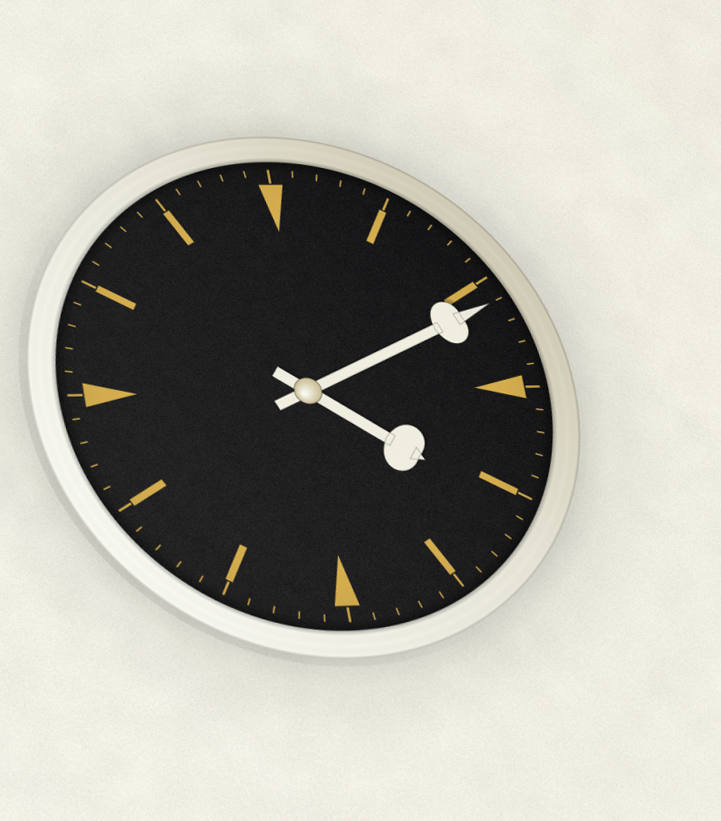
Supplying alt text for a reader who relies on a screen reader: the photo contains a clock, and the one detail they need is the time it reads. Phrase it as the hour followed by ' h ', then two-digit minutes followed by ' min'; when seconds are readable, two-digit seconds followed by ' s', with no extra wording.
4 h 11 min
